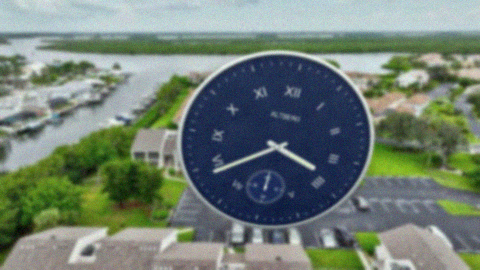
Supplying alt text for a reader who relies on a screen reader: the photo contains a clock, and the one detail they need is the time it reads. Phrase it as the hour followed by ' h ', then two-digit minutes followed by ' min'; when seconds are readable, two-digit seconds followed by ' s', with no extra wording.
3 h 39 min
